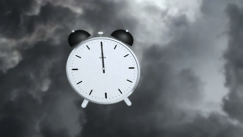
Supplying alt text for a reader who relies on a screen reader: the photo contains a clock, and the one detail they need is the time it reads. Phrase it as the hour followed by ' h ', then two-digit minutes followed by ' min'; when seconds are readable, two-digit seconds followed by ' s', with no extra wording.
12 h 00 min
